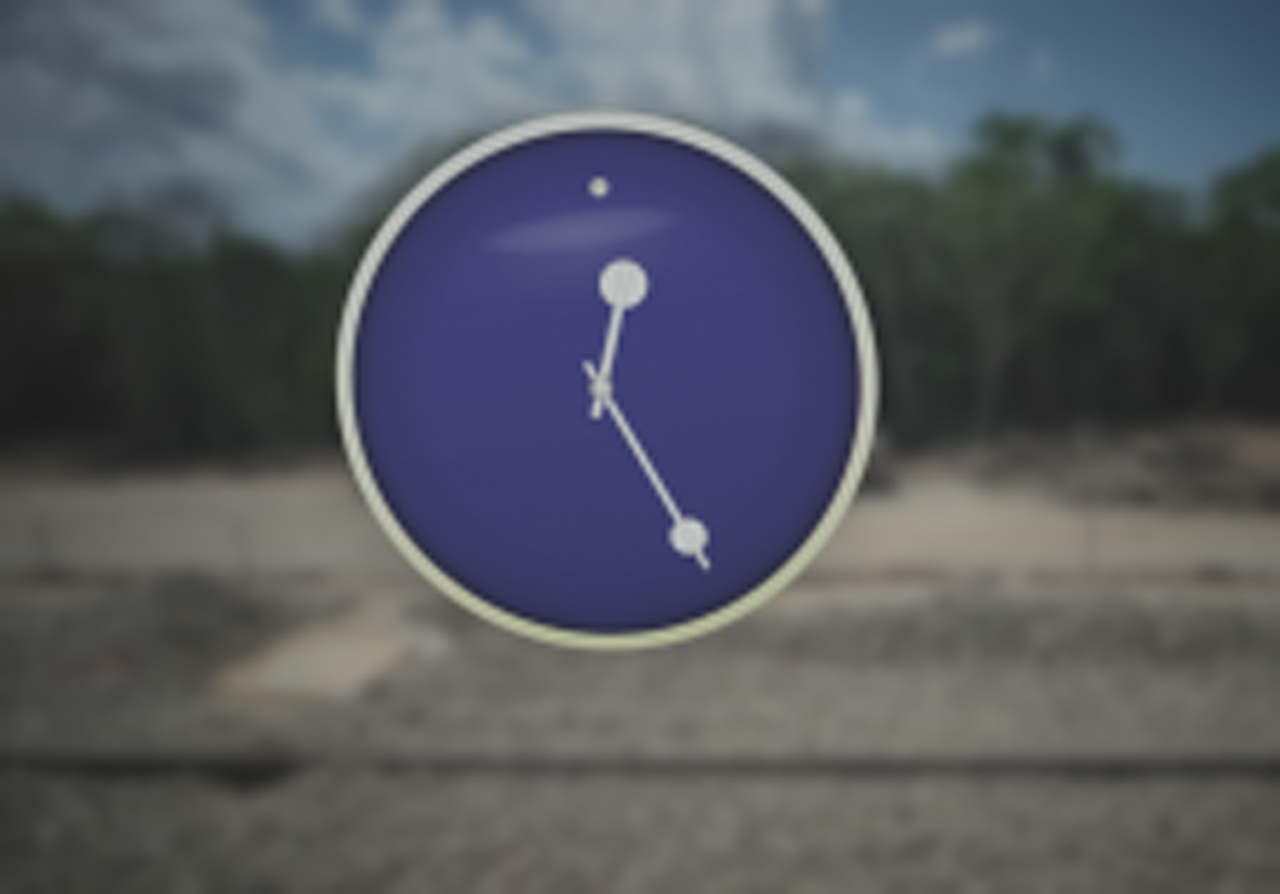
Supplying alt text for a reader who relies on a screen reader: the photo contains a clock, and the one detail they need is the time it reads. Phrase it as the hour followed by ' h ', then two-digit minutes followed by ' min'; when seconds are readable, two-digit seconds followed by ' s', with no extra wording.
12 h 25 min
